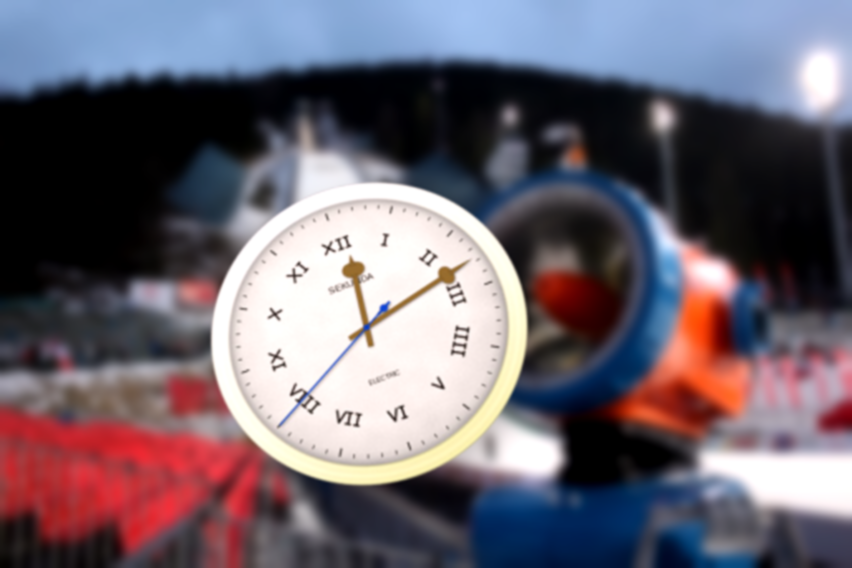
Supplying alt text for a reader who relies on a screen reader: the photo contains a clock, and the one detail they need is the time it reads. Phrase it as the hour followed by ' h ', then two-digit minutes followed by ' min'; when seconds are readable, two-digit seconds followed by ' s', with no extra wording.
12 h 12 min 40 s
